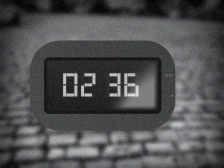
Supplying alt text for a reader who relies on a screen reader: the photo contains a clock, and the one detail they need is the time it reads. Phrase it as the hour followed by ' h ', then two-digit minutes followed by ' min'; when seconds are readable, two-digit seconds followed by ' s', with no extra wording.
2 h 36 min
